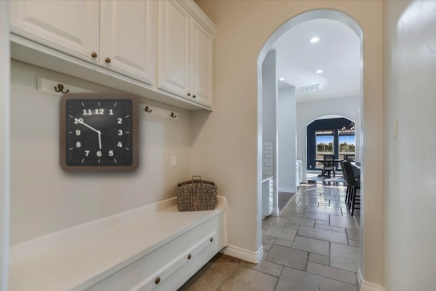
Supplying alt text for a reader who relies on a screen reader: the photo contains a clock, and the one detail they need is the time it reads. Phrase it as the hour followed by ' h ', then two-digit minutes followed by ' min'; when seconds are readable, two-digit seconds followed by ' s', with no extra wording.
5 h 50 min
